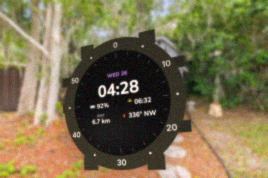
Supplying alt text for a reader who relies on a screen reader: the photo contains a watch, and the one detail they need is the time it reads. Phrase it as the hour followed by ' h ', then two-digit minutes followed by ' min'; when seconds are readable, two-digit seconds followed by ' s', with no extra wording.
4 h 28 min
